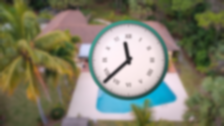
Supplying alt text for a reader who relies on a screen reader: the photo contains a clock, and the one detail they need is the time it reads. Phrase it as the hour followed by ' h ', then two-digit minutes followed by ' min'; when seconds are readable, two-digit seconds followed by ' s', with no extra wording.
11 h 38 min
